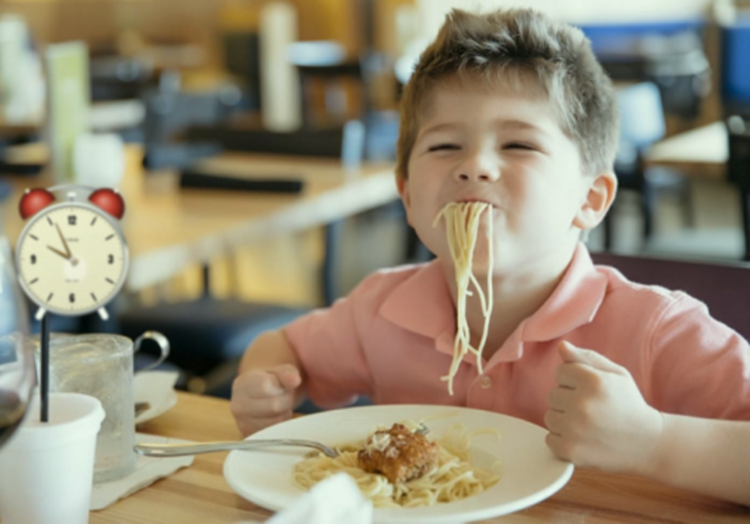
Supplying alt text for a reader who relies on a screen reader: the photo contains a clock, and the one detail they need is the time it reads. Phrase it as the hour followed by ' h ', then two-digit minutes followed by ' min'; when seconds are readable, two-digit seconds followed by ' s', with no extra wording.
9 h 56 min
